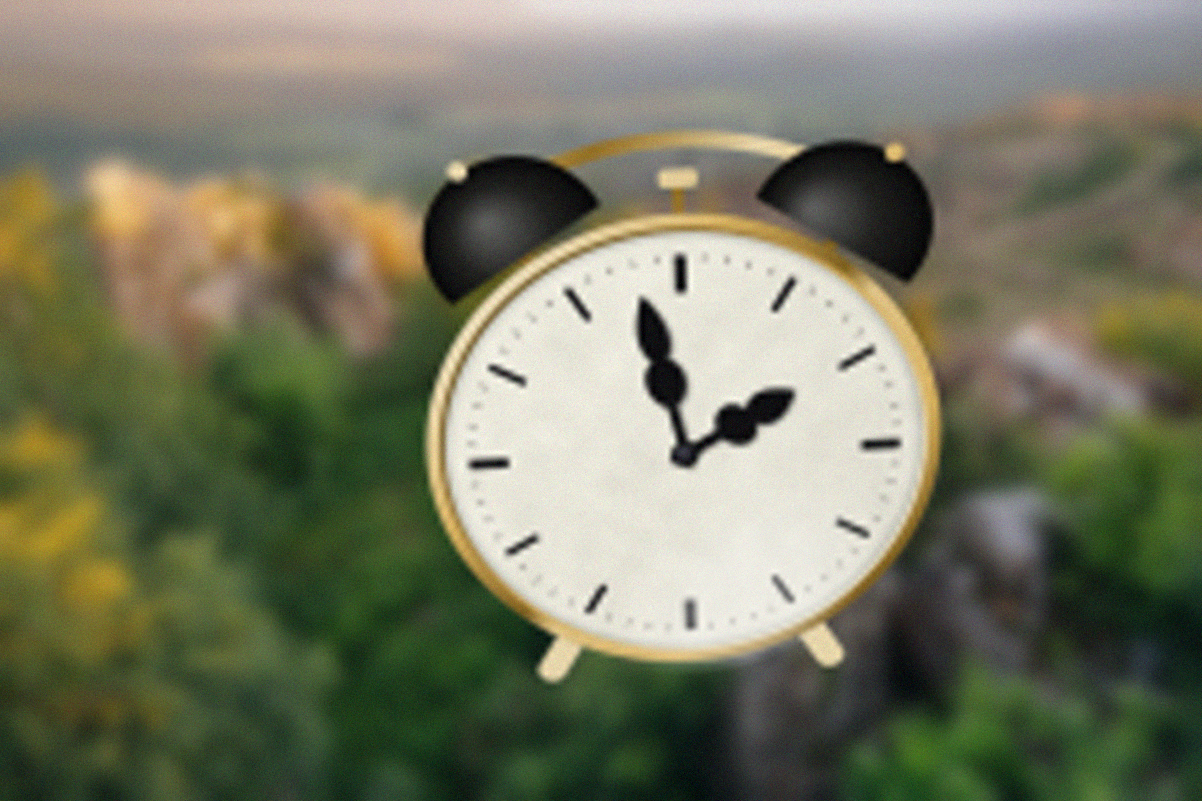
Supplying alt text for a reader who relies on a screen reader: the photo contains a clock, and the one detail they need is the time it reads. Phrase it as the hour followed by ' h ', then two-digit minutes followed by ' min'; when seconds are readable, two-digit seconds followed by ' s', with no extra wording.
1 h 58 min
